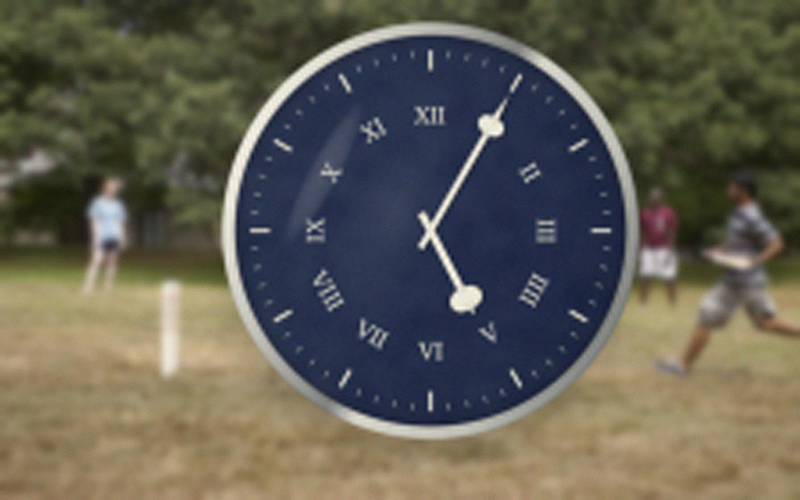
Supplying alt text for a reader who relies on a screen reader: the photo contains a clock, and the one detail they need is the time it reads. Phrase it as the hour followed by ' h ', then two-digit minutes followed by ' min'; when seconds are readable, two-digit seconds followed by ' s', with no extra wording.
5 h 05 min
